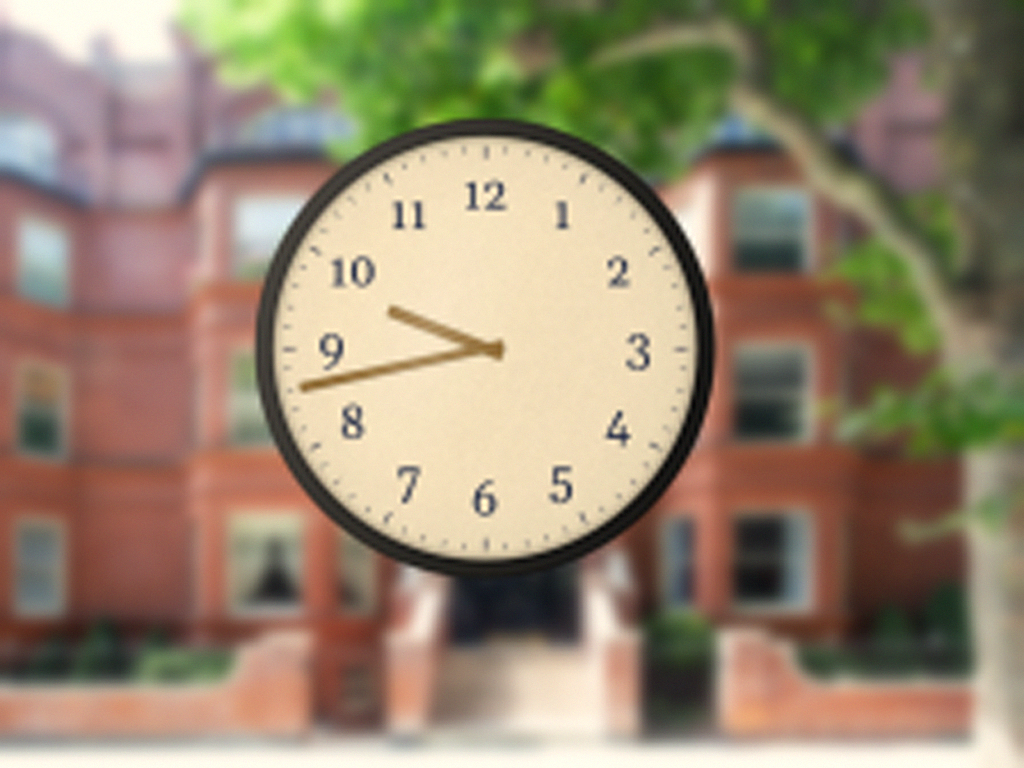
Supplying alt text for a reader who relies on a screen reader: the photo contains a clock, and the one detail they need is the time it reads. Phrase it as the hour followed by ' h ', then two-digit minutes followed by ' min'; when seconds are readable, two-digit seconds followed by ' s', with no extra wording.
9 h 43 min
